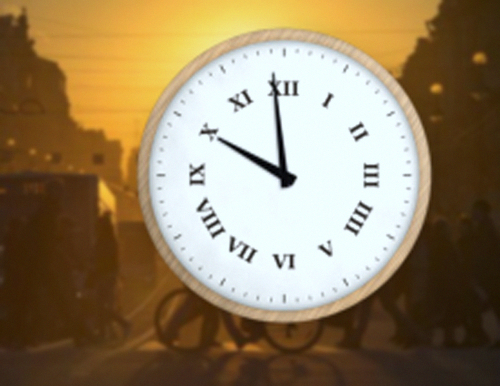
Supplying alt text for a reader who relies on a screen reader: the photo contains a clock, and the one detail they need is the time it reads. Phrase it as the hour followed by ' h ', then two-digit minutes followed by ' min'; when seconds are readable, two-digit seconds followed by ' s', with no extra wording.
9 h 59 min
